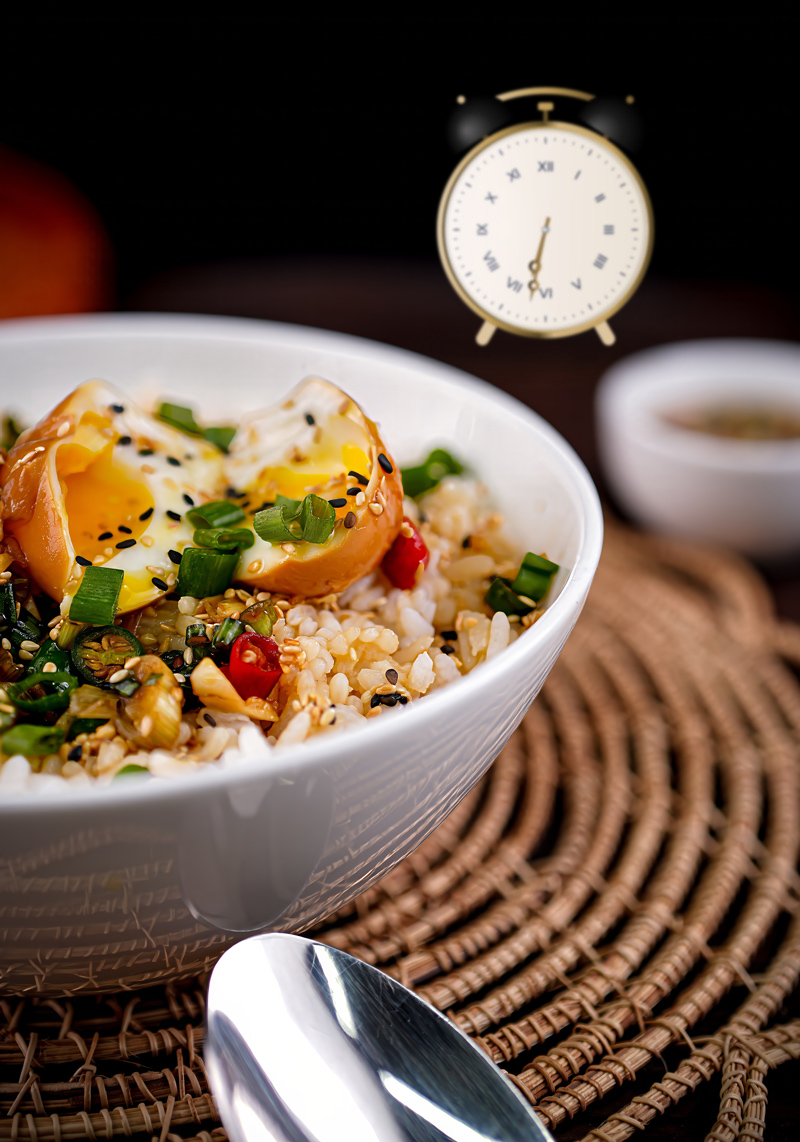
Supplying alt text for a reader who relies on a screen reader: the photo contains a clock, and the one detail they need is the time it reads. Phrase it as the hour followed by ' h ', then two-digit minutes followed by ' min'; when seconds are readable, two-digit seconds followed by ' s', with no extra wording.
6 h 32 min
